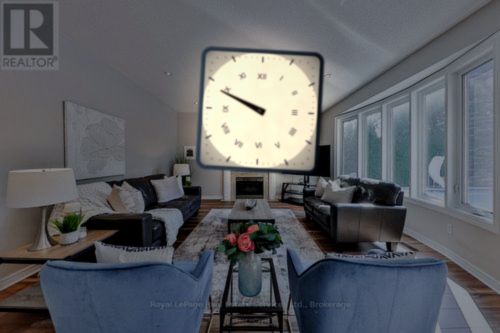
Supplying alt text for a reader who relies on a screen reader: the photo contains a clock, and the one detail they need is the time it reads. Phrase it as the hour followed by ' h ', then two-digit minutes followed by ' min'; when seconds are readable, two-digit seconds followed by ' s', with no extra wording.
9 h 49 min
